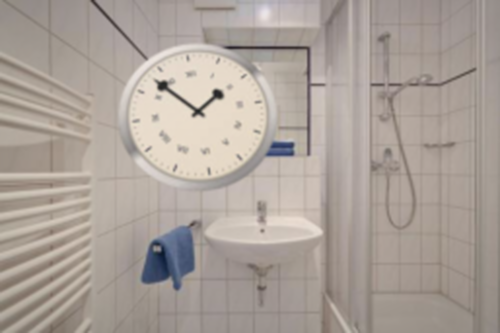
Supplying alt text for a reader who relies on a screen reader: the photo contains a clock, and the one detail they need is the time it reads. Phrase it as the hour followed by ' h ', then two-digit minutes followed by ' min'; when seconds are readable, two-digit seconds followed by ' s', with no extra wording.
1 h 53 min
